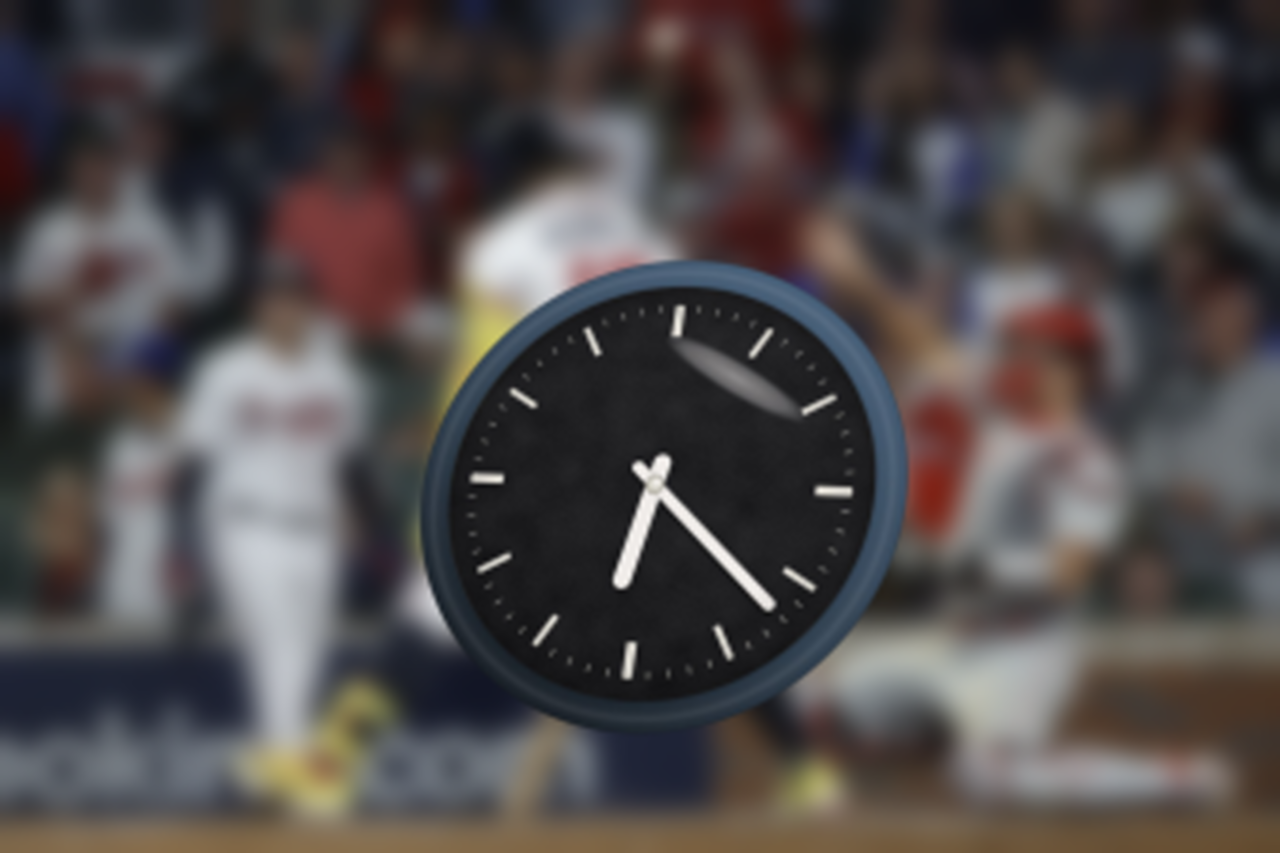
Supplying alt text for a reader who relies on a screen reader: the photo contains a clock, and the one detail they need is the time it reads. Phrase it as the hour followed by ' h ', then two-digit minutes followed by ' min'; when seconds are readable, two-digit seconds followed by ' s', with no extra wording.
6 h 22 min
